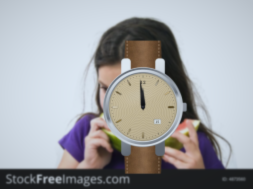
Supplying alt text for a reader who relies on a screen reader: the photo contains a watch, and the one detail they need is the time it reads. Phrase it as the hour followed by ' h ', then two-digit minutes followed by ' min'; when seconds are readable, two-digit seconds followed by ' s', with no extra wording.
11 h 59 min
